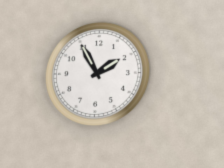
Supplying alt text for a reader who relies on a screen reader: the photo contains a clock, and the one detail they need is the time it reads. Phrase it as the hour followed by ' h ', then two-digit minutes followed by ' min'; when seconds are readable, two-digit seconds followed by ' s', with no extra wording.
1 h 55 min
